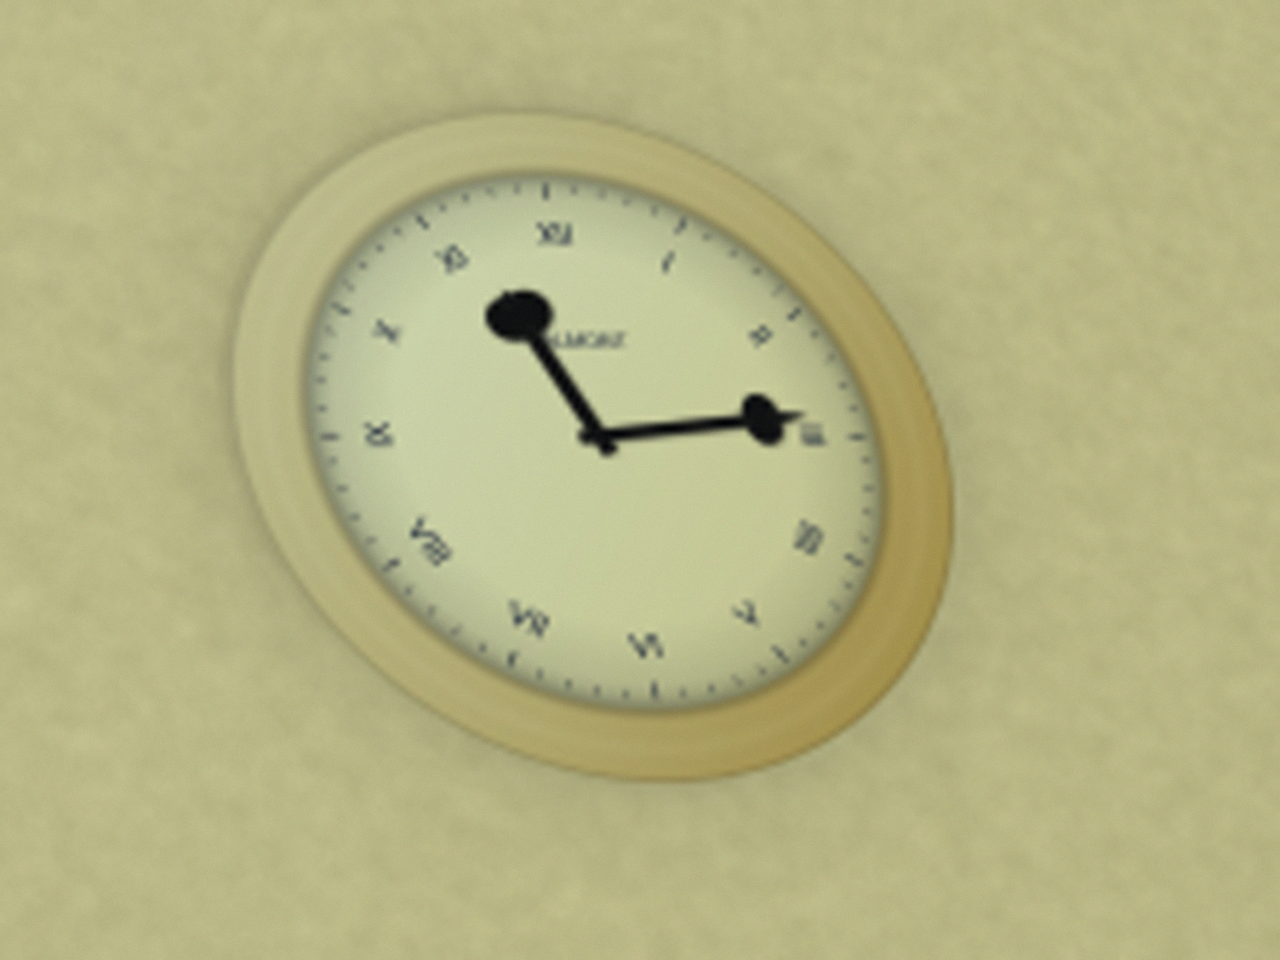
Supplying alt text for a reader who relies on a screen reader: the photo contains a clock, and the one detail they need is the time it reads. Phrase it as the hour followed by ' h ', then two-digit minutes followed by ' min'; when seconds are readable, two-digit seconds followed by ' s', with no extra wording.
11 h 14 min
